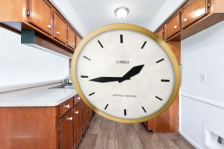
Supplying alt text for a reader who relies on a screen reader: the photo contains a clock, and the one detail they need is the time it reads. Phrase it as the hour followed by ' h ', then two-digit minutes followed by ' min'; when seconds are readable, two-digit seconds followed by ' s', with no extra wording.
1 h 44 min
